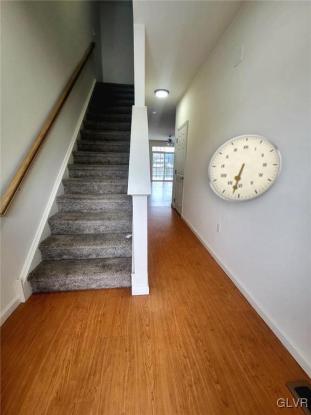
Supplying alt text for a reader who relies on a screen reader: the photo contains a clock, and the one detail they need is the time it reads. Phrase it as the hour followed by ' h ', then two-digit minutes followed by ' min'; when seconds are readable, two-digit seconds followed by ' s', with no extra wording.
6 h 32 min
